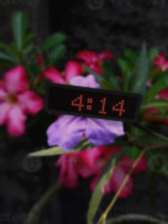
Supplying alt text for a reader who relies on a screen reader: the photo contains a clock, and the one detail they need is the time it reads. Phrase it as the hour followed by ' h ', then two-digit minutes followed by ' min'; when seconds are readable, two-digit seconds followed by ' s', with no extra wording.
4 h 14 min
